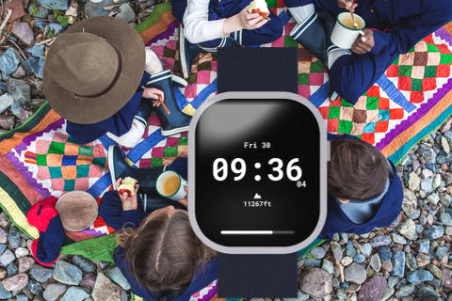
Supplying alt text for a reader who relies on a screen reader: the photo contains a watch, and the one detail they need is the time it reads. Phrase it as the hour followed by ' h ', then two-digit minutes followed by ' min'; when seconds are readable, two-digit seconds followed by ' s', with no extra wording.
9 h 36 min 04 s
